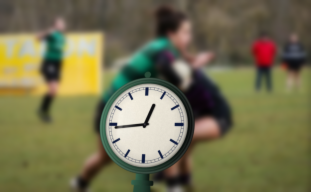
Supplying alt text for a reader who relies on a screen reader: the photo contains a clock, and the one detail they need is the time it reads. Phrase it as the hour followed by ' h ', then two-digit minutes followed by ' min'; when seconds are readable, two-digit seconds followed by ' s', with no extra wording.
12 h 44 min
